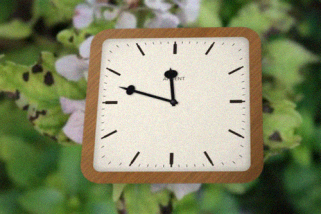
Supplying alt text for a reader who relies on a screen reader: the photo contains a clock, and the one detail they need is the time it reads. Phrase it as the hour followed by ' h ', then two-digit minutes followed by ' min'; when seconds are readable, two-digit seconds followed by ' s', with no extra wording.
11 h 48 min
